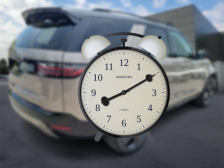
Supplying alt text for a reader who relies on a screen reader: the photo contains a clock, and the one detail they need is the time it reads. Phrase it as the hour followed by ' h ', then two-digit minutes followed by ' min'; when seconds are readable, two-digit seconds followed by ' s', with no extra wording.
8 h 10 min
